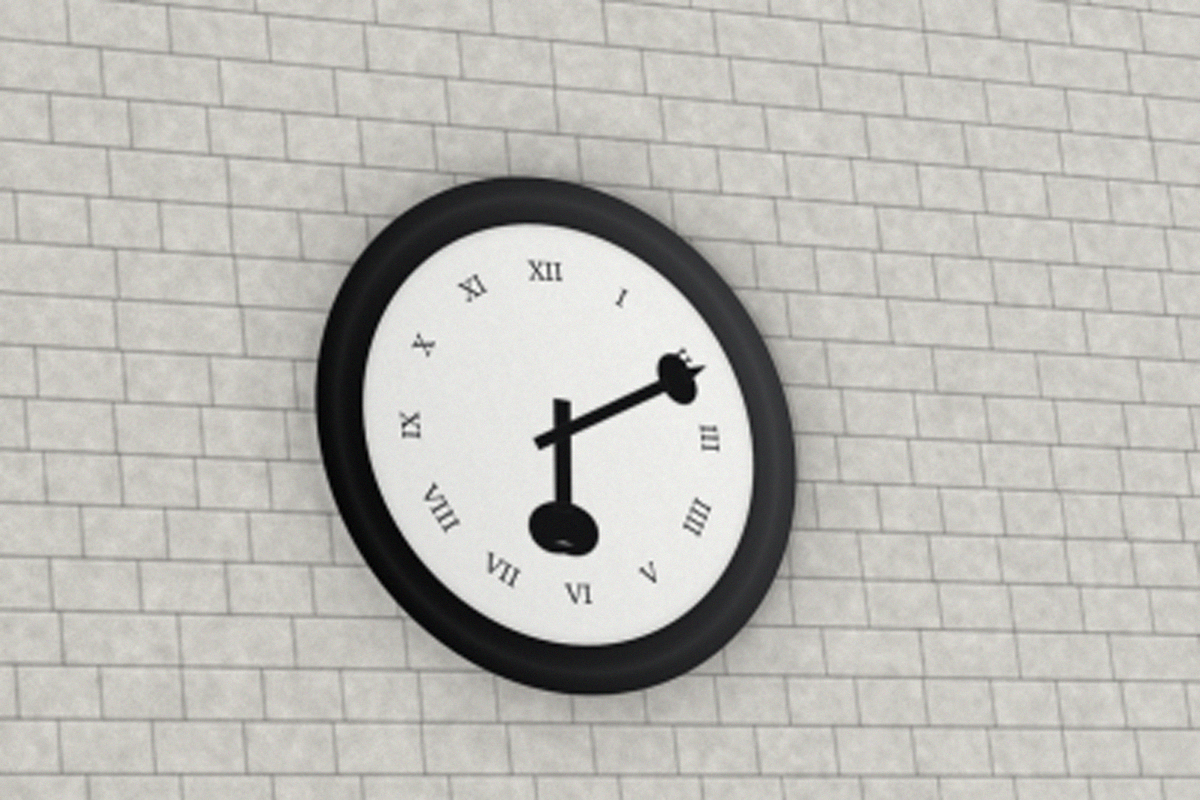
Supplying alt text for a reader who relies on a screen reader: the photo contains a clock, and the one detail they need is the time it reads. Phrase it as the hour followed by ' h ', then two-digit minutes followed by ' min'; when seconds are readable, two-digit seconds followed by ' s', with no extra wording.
6 h 11 min
